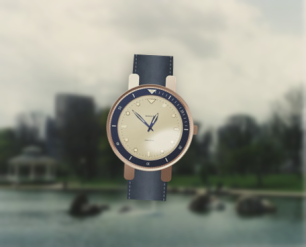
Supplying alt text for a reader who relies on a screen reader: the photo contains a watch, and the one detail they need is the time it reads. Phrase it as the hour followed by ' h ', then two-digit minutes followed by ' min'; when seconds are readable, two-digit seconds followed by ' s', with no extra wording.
12 h 52 min
